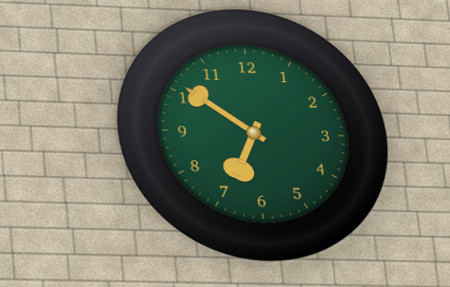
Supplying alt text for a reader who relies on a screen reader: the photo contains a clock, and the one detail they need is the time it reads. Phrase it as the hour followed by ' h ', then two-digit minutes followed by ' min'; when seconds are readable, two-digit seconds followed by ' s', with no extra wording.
6 h 51 min
